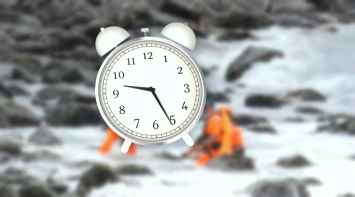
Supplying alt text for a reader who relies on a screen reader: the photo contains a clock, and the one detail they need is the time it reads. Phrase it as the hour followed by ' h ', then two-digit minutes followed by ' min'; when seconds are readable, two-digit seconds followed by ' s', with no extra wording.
9 h 26 min
